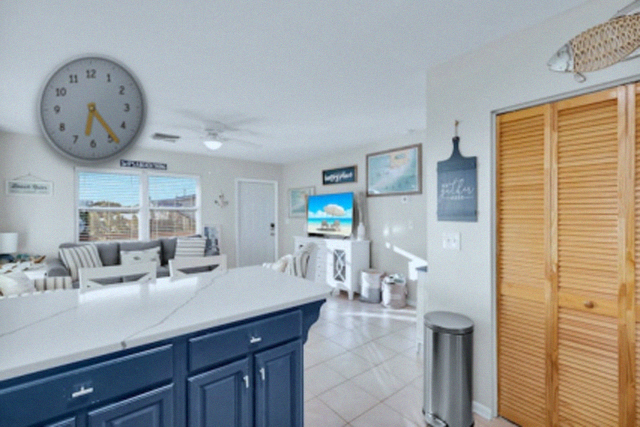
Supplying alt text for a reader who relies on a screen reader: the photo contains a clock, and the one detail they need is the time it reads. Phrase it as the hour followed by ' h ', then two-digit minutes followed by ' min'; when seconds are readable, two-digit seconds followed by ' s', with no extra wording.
6 h 24 min
